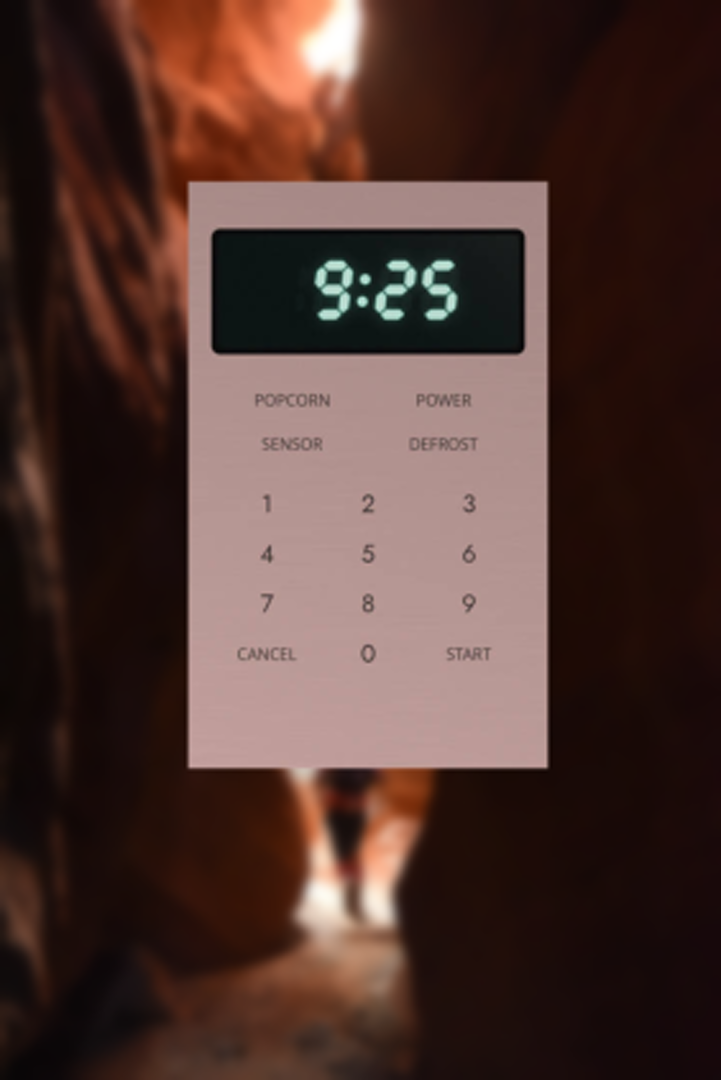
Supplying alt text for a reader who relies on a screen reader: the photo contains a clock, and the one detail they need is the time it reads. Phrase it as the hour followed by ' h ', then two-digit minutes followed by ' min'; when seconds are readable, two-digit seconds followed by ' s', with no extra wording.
9 h 25 min
